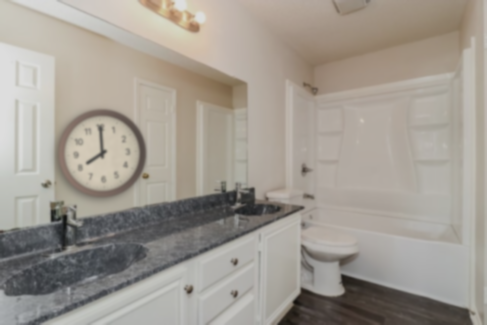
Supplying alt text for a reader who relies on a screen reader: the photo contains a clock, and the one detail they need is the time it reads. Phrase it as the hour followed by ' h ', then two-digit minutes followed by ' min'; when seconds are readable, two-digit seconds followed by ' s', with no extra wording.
8 h 00 min
